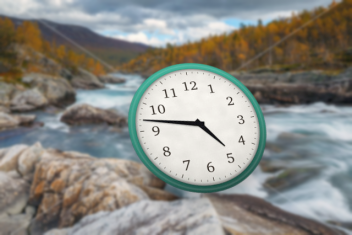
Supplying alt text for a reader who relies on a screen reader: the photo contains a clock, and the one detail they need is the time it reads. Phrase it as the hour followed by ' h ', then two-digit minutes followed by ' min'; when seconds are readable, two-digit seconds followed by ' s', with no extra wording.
4 h 47 min
